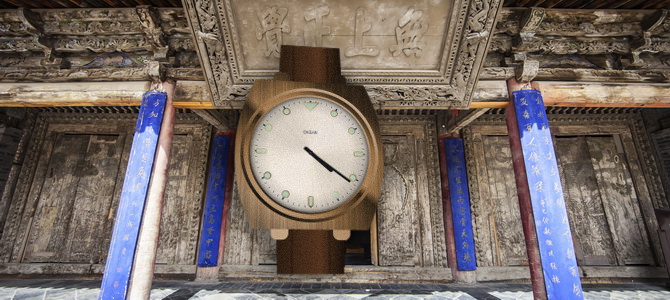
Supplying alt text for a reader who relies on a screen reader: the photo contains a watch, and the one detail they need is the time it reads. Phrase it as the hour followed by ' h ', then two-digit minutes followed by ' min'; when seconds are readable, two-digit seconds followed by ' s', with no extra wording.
4 h 21 min
